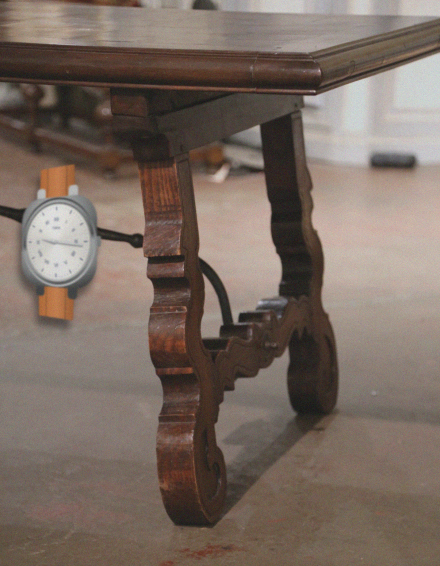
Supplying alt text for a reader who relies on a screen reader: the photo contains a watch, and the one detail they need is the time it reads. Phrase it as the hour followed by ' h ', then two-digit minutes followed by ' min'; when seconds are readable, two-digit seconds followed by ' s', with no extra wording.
9 h 16 min
